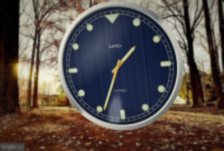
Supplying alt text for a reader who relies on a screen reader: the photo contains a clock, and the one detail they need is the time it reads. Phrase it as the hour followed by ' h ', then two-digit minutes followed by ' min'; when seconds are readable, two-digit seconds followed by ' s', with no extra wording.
1 h 34 min
